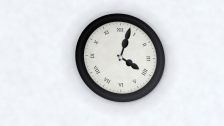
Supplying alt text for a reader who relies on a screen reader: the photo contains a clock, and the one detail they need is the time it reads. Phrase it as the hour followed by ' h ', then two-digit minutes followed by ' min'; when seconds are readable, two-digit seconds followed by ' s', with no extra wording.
4 h 03 min
